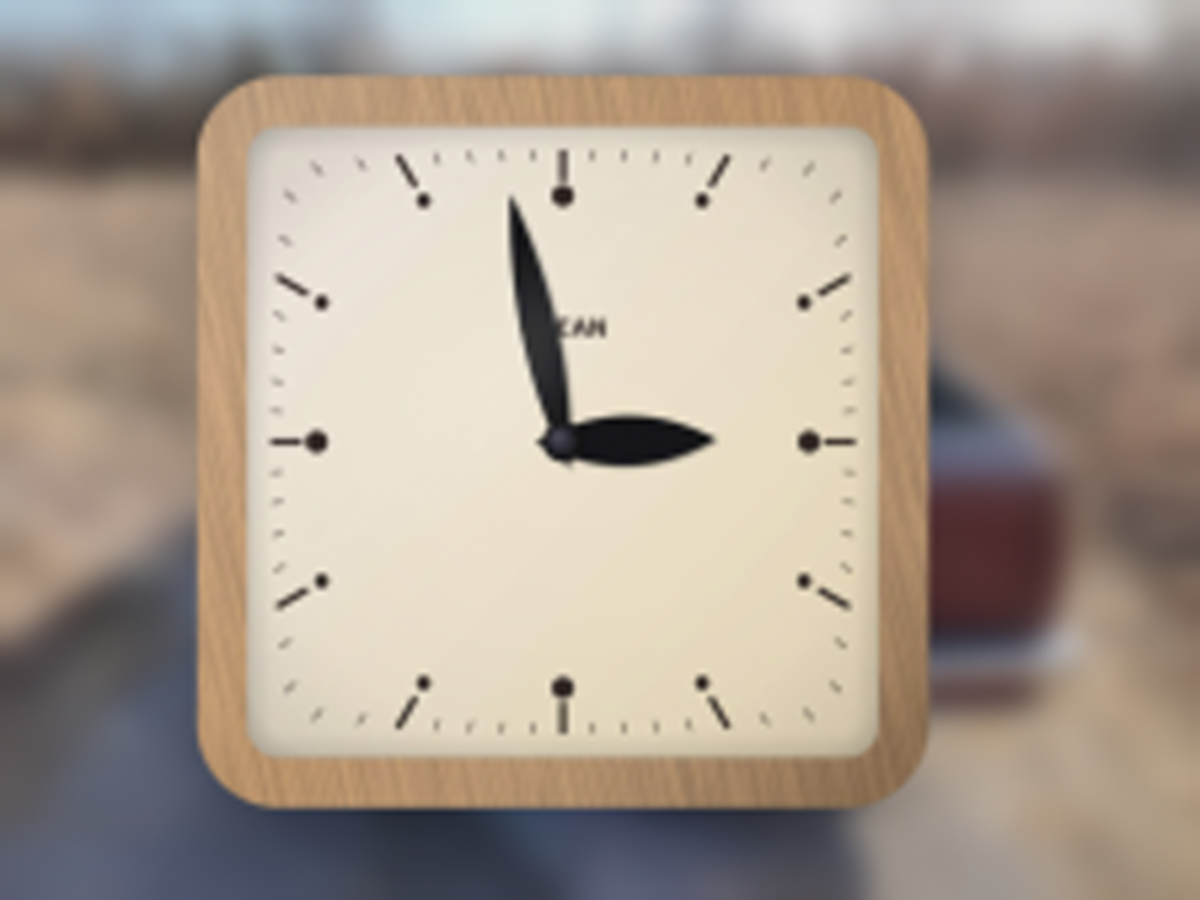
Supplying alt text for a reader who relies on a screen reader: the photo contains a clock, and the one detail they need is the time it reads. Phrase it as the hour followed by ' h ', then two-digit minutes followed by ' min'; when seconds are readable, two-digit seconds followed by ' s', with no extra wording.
2 h 58 min
